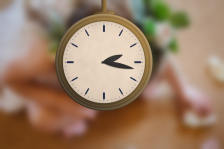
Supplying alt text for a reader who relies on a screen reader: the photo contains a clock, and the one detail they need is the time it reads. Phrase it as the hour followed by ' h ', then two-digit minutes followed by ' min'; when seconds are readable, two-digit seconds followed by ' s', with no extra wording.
2 h 17 min
